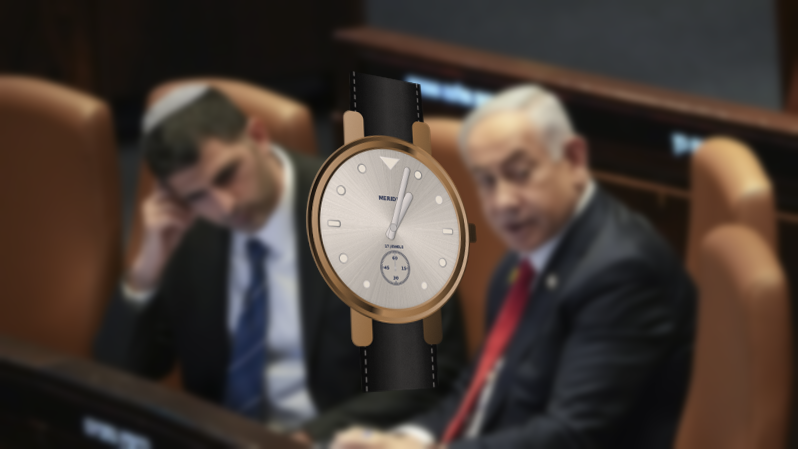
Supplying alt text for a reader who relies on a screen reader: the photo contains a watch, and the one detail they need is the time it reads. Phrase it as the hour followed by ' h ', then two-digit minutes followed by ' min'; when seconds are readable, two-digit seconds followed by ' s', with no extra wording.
1 h 03 min
